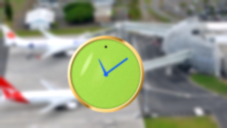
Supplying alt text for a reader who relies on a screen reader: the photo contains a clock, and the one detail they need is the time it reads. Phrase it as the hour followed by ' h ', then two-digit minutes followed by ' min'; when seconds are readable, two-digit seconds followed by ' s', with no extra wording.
11 h 09 min
